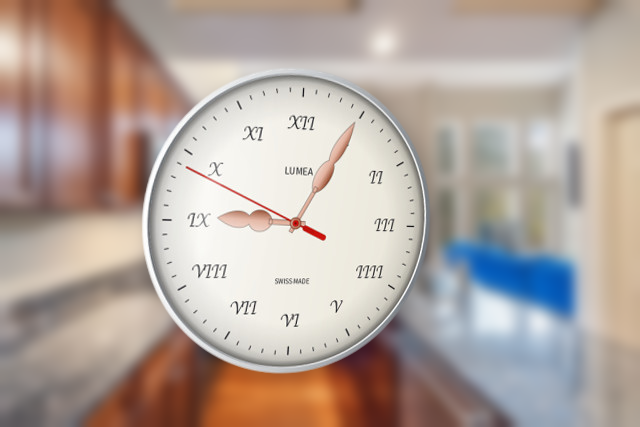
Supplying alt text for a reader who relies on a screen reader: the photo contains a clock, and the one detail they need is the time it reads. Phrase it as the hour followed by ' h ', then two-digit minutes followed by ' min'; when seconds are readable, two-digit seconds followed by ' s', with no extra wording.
9 h 04 min 49 s
